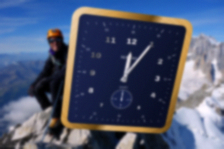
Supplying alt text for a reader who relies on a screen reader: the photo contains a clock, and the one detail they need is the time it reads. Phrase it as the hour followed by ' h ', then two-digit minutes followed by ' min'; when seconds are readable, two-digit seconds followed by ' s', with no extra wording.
12 h 05 min
